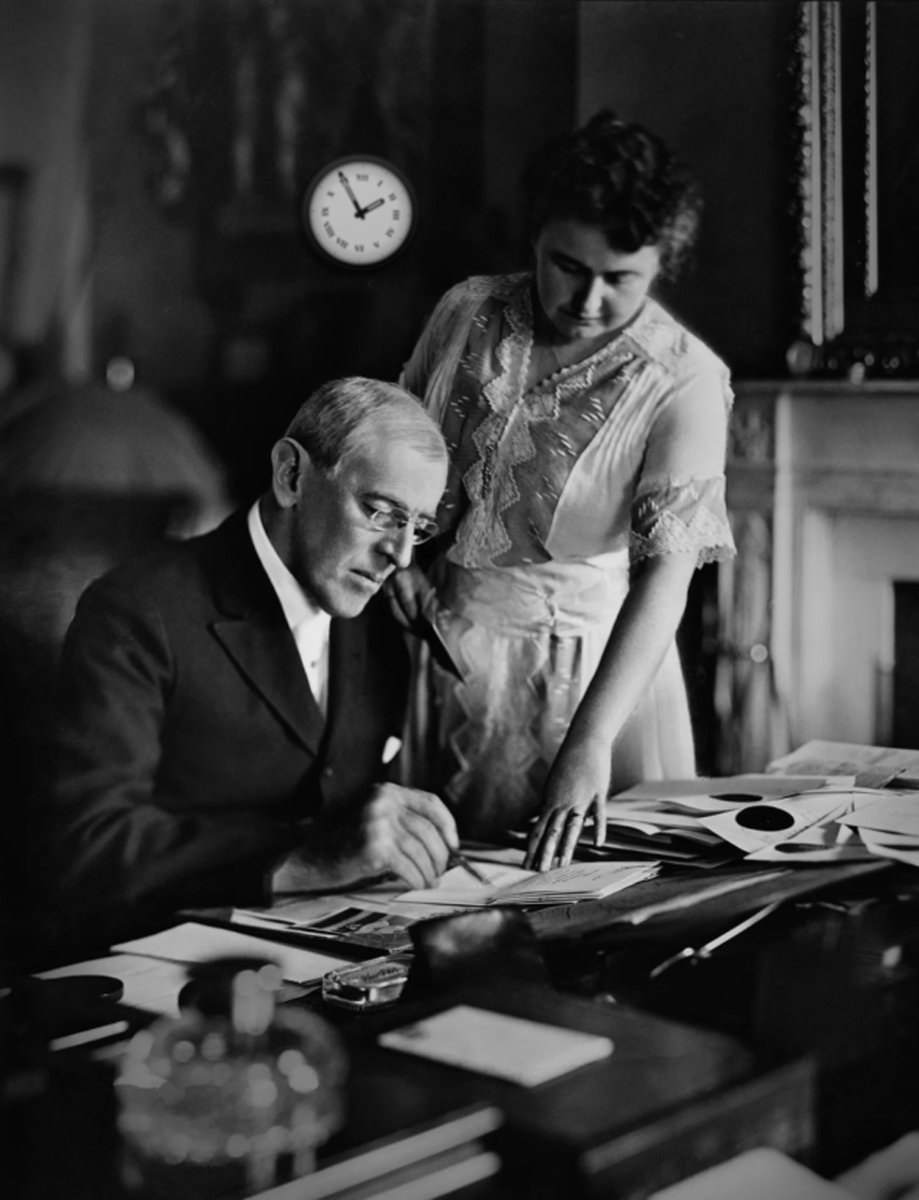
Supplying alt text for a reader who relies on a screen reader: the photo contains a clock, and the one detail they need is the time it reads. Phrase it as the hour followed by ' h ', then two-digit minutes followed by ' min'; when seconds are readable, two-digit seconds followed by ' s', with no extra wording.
1 h 55 min
